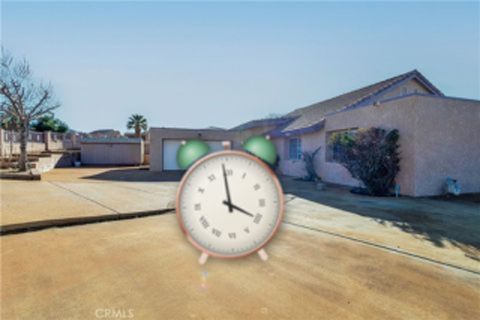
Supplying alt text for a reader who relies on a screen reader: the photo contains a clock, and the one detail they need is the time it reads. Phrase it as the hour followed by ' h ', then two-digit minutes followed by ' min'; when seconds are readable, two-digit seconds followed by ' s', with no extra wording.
3 h 59 min
